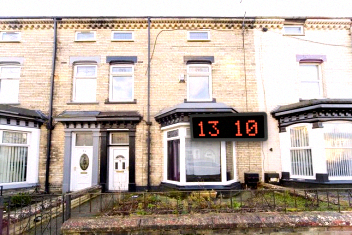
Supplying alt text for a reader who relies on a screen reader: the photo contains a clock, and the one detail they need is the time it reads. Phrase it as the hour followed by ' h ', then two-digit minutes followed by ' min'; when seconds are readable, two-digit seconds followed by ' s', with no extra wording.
13 h 10 min
